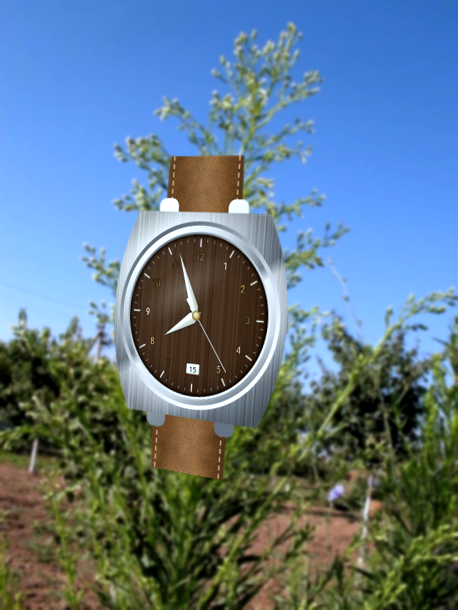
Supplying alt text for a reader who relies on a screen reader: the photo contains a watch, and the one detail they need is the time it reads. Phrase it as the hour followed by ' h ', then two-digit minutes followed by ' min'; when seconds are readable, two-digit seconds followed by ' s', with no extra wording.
7 h 56 min 24 s
